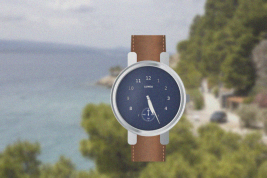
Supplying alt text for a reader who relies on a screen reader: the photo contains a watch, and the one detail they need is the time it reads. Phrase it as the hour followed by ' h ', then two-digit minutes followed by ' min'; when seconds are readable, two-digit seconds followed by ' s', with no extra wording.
5 h 26 min
